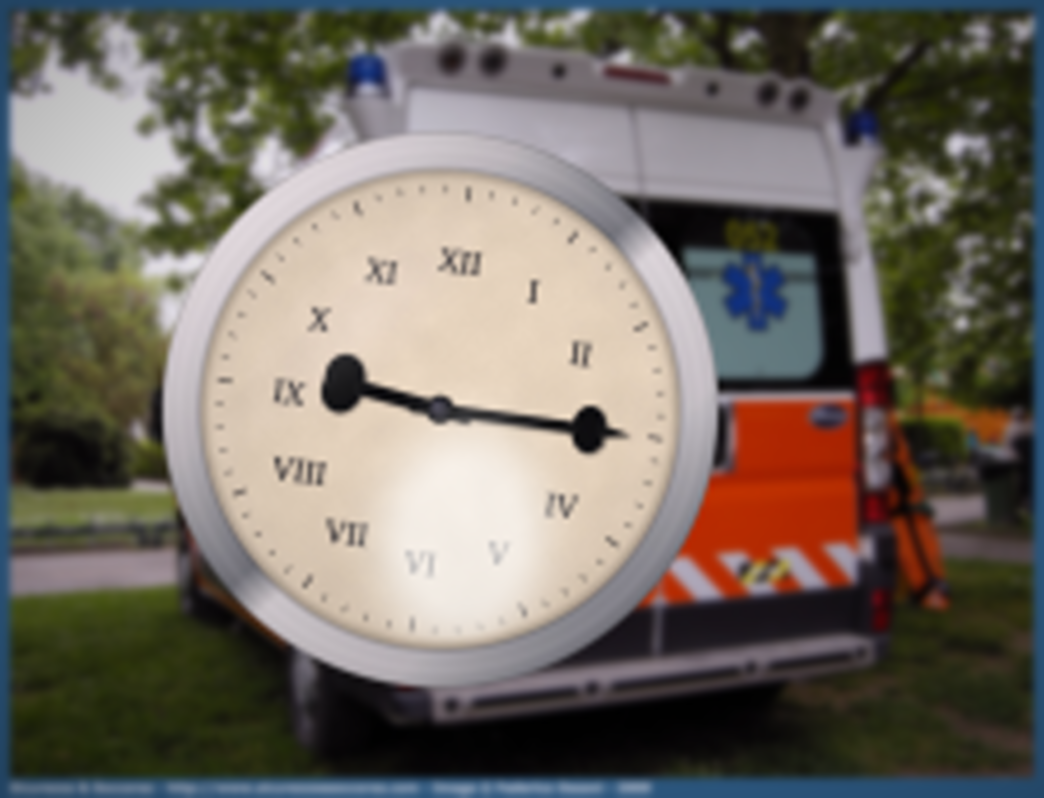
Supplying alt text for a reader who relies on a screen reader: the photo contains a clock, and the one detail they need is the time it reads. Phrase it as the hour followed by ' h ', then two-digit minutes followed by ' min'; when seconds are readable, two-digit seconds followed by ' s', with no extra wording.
9 h 15 min
